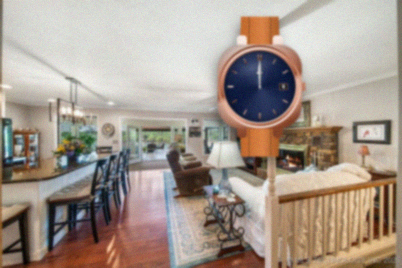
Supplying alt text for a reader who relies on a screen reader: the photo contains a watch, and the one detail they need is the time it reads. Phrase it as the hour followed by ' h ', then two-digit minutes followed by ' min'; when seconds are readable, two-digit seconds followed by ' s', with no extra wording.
12 h 00 min
